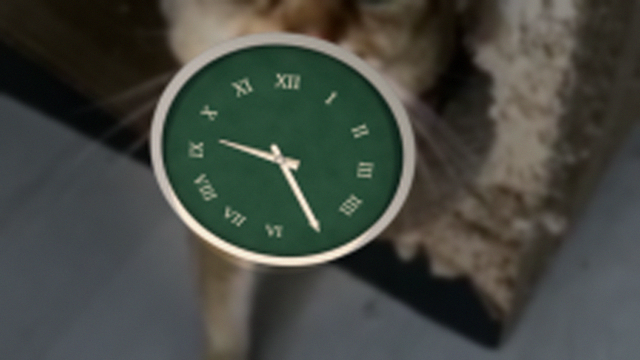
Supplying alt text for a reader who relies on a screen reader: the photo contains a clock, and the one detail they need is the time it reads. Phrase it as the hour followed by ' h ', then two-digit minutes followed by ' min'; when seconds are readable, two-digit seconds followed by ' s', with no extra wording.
9 h 25 min
